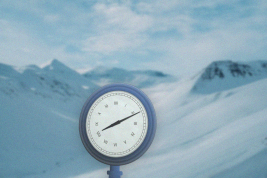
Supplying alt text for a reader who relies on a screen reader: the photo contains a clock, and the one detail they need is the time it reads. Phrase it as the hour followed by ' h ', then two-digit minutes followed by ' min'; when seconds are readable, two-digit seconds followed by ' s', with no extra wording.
8 h 11 min
